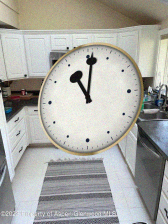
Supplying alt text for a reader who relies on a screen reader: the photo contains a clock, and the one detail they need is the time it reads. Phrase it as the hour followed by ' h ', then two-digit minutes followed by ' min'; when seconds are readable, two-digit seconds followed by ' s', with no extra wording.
11 h 01 min
